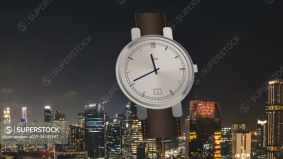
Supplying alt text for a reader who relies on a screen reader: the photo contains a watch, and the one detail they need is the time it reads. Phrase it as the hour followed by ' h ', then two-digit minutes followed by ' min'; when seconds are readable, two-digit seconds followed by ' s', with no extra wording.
11 h 41 min
